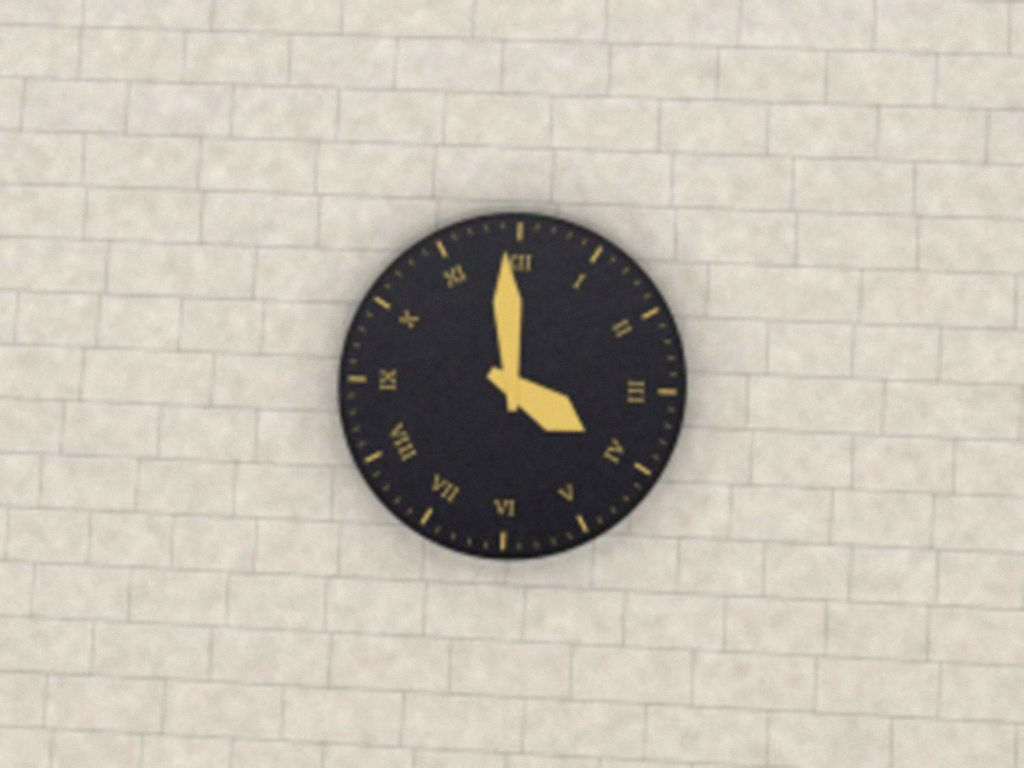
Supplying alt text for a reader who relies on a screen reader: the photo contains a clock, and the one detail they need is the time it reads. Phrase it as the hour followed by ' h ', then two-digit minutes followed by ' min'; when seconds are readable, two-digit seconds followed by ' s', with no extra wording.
3 h 59 min
